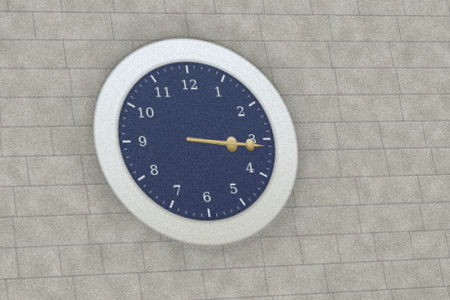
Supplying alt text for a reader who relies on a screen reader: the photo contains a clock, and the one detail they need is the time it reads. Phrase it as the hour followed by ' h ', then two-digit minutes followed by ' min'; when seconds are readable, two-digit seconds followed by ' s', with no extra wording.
3 h 16 min
